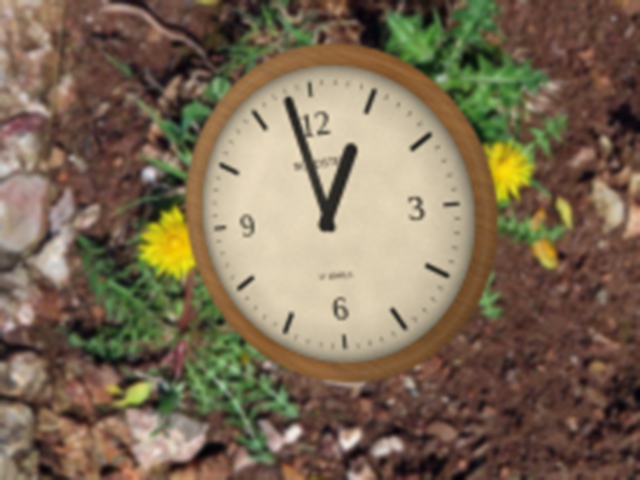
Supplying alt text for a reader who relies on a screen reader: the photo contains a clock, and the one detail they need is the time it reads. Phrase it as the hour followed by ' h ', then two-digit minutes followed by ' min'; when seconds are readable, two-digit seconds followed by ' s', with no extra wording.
12 h 58 min
